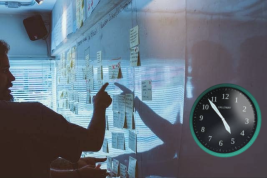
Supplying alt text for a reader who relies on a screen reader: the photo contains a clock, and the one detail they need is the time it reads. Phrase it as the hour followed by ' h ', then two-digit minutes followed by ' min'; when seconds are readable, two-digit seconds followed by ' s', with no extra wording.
4 h 53 min
